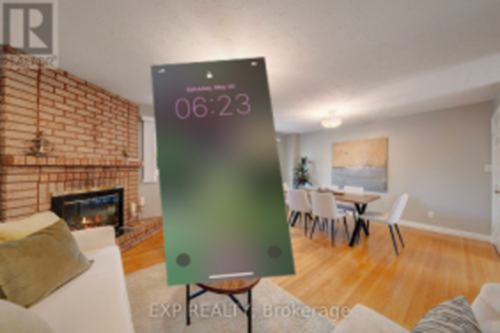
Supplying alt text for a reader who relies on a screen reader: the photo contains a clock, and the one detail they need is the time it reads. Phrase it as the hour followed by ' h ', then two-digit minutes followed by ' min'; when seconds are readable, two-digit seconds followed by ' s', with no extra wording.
6 h 23 min
